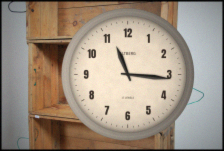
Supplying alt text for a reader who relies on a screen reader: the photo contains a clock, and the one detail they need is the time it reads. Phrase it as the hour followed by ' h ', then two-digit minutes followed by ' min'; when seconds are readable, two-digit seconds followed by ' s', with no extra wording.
11 h 16 min
